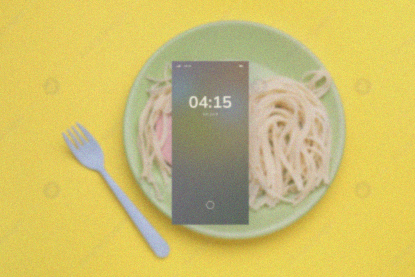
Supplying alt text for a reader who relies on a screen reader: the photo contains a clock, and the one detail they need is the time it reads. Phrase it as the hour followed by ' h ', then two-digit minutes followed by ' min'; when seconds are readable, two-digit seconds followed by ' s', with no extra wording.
4 h 15 min
